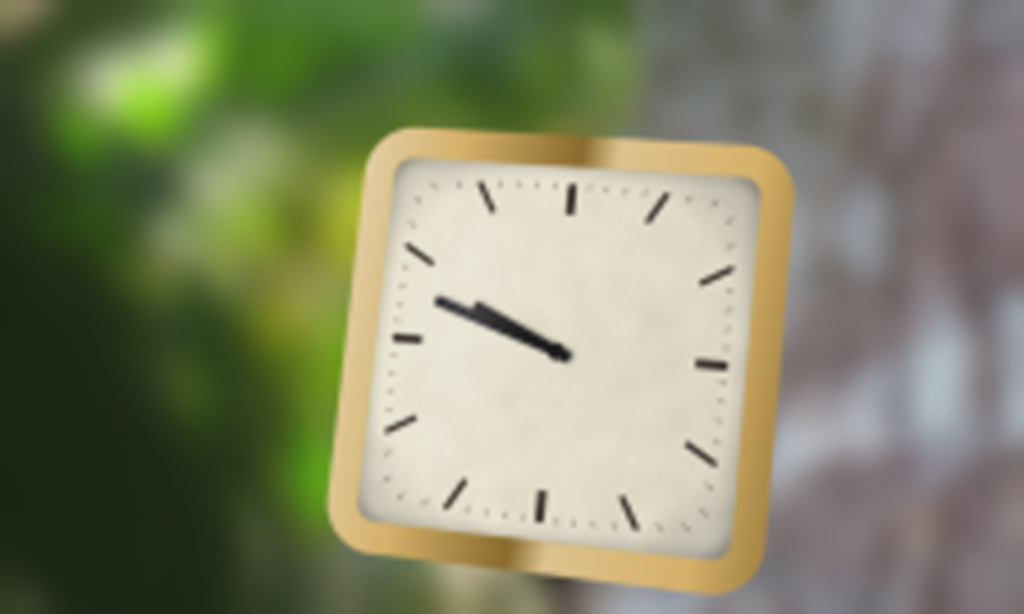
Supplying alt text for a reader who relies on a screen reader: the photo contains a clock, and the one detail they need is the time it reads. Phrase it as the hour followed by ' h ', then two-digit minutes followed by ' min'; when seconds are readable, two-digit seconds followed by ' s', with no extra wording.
9 h 48 min
